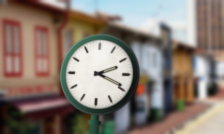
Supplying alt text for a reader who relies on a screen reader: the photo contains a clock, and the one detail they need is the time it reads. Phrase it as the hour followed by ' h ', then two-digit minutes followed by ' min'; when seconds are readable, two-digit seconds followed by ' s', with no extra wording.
2 h 19 min
